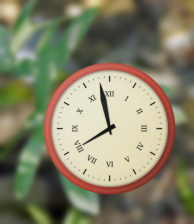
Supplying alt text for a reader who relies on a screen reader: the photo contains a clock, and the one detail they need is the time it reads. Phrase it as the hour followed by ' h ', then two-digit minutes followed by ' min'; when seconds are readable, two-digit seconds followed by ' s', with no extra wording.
7 h 58 min
